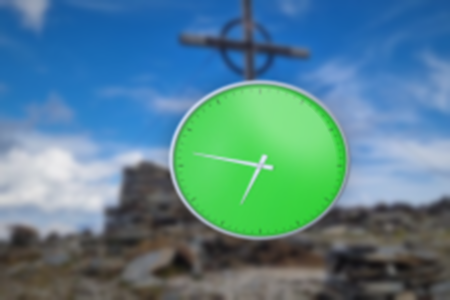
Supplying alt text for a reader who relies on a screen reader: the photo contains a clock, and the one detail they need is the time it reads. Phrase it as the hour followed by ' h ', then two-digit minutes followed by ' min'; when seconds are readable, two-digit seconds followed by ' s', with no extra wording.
6 h 47 min
